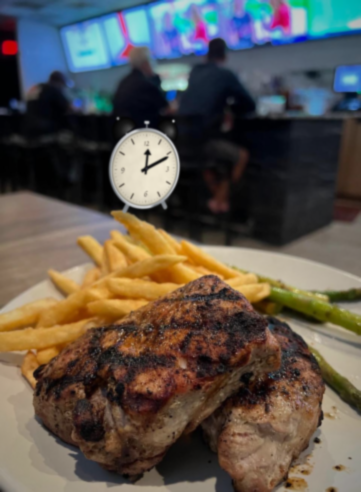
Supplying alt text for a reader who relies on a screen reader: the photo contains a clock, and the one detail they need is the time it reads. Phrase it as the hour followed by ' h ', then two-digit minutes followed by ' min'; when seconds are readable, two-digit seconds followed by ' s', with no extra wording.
12 h 11 min
